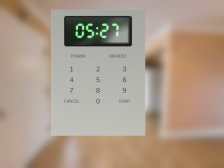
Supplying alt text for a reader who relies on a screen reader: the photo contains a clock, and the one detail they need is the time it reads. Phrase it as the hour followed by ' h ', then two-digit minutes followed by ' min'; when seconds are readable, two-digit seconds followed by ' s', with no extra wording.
5 h 27 min
